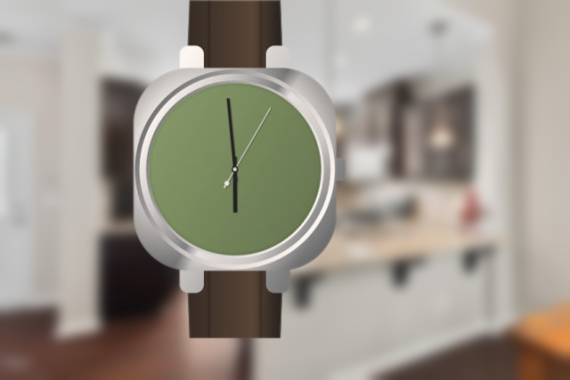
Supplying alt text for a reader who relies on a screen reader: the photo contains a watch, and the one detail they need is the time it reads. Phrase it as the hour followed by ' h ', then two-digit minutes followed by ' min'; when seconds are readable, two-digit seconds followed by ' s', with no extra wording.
5 h 59 min 05 s
